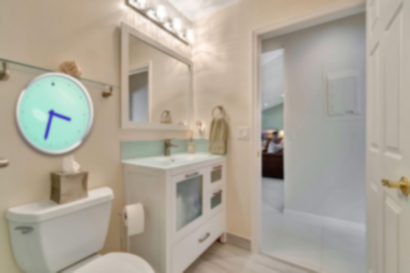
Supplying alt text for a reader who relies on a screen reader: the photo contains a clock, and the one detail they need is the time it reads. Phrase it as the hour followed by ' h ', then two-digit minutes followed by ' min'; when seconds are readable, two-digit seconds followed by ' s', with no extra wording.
3 h 32 min
